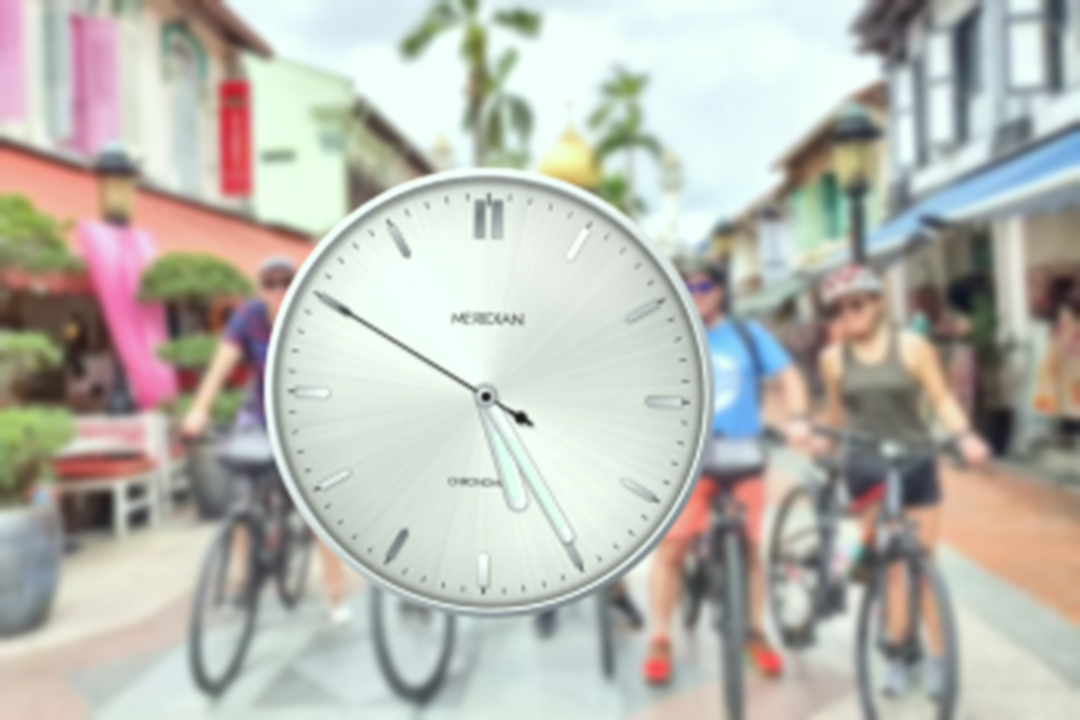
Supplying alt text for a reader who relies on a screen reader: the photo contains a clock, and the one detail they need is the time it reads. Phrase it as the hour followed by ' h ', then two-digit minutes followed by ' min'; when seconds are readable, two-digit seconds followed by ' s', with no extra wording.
5 h 24 min 50 s
